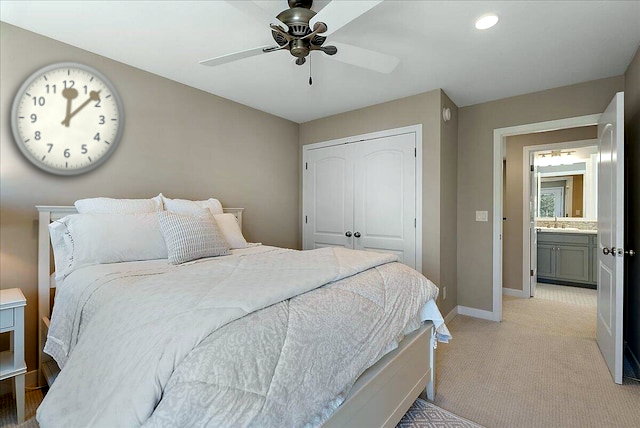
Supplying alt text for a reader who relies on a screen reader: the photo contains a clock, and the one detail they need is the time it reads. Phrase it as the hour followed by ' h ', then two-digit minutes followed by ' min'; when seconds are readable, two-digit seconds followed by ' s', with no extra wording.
12 h 08 min
